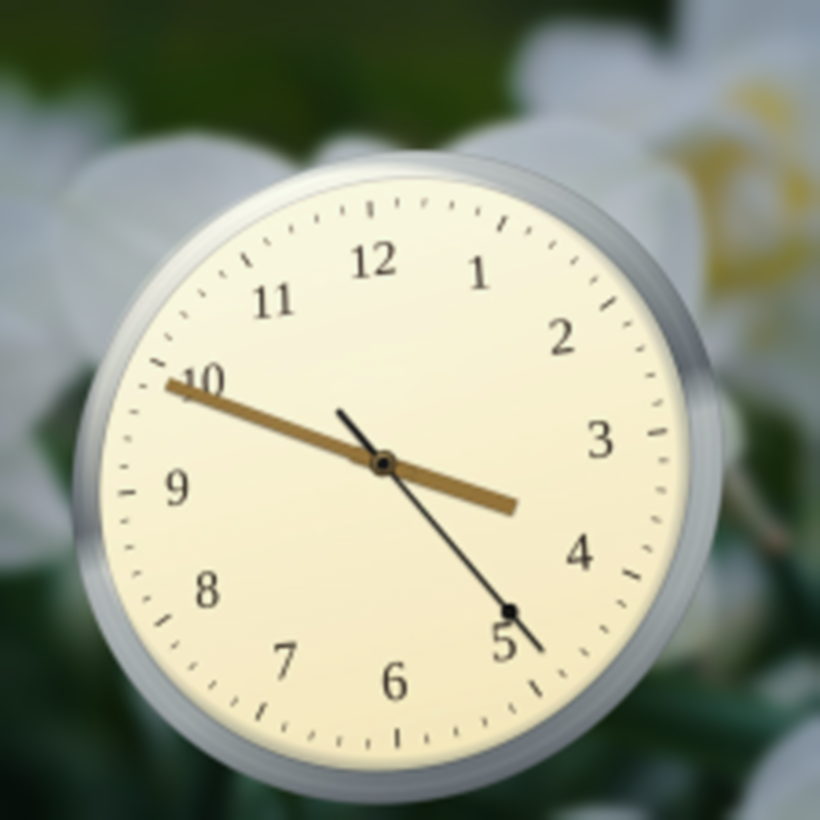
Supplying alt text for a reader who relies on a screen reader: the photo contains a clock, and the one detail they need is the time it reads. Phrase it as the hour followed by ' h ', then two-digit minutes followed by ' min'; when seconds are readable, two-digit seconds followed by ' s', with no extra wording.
3 h 49 min 24 s
